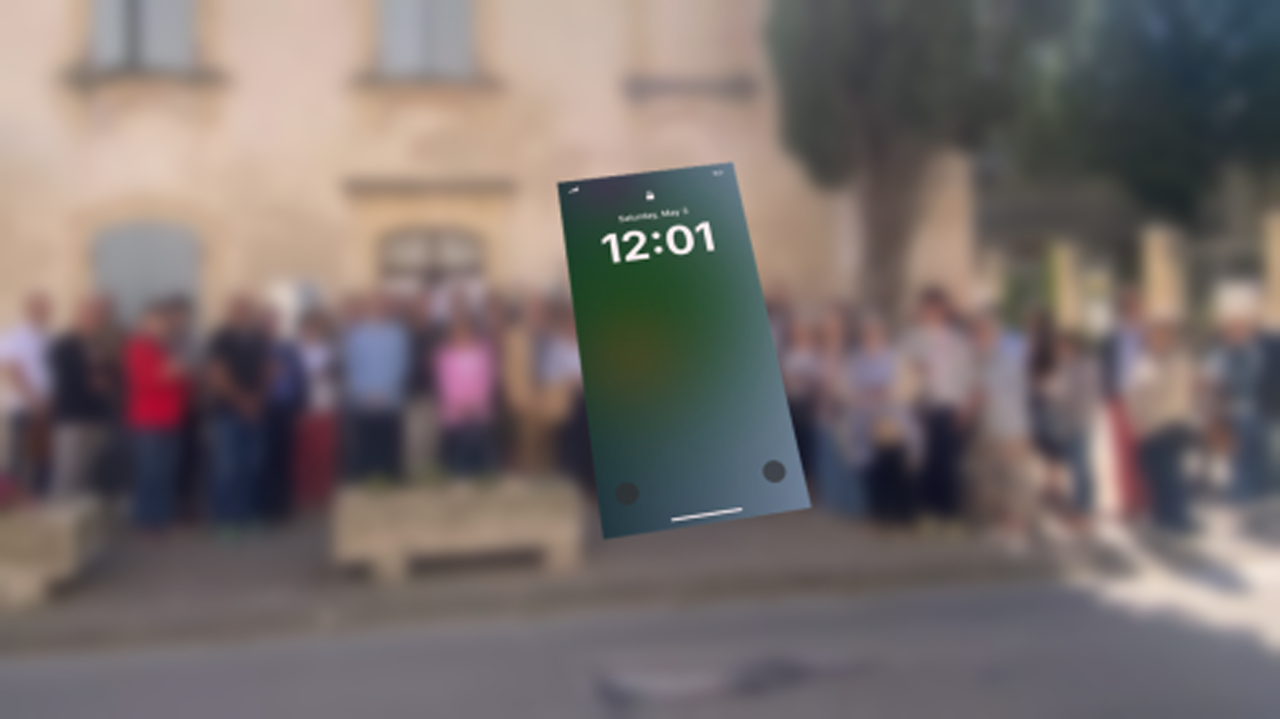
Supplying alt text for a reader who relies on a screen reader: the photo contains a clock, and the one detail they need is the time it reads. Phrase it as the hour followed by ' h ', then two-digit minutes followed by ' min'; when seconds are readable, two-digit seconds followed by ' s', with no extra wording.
12 h 01 min
